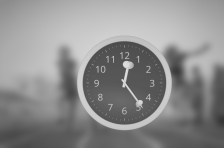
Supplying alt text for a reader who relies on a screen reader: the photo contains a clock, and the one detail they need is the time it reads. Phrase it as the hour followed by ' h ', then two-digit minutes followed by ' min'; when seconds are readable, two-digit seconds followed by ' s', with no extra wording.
12 h 24 min
